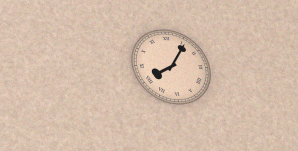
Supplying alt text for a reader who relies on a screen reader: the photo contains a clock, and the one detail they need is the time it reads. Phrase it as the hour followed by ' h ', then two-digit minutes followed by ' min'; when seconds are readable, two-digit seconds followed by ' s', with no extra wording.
8 h 06 min
